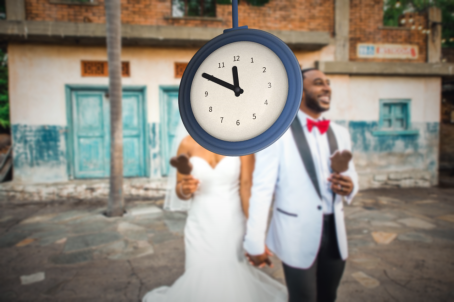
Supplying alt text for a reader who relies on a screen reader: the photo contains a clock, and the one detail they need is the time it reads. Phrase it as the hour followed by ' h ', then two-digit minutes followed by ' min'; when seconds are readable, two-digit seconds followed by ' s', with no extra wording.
11 h 50 min
